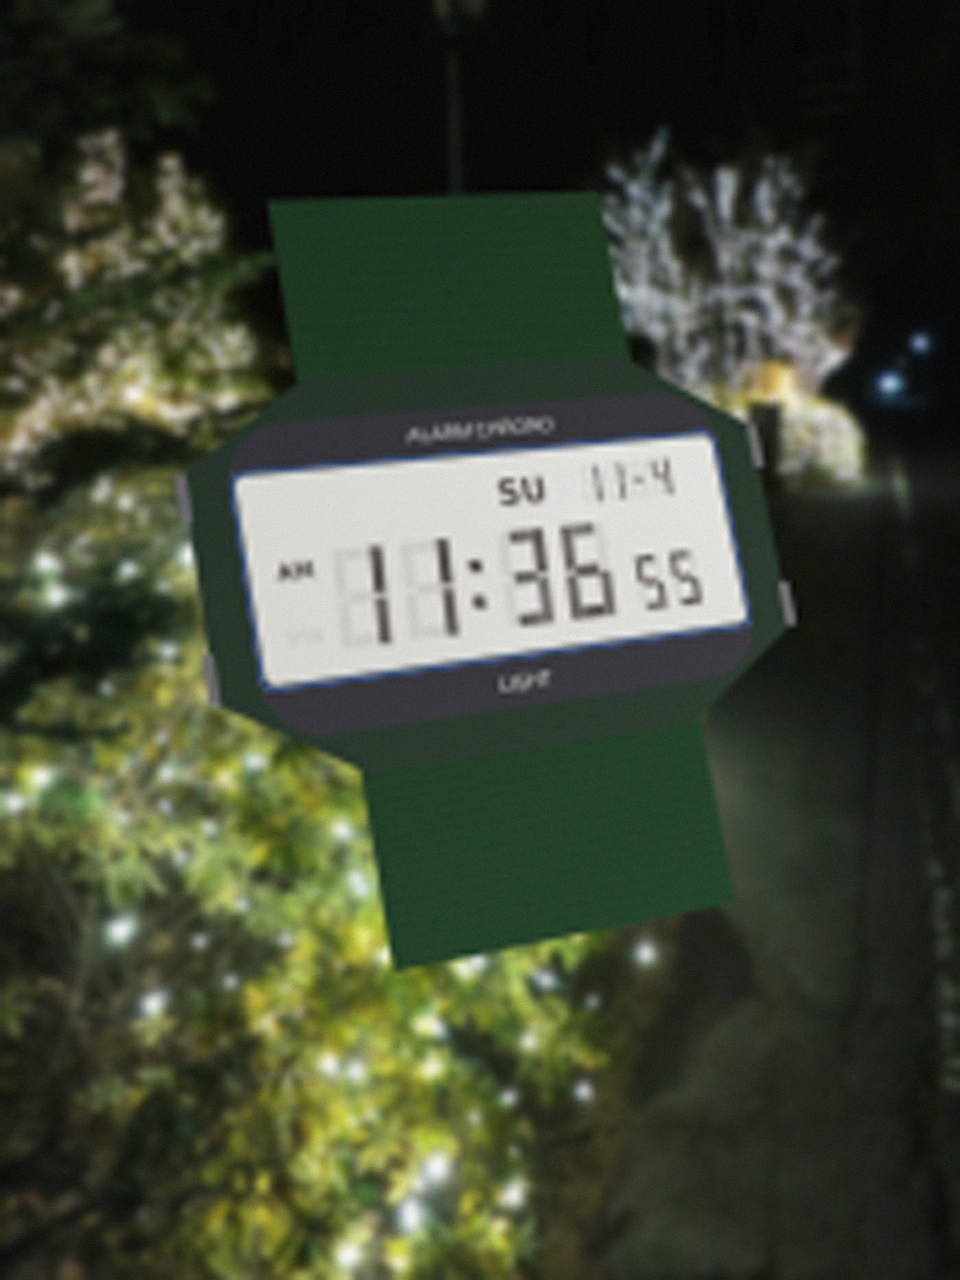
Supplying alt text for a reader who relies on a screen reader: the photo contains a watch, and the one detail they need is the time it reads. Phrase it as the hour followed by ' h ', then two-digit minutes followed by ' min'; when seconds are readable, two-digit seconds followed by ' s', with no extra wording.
11 h 36 min 55 s
